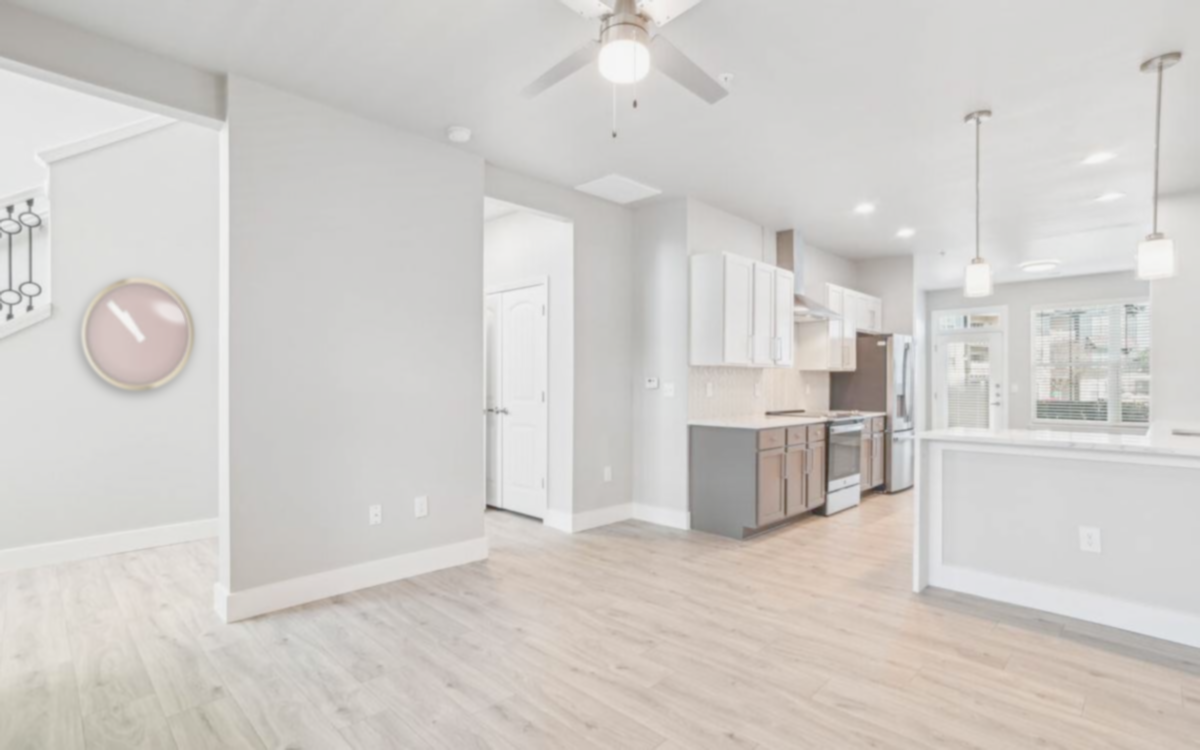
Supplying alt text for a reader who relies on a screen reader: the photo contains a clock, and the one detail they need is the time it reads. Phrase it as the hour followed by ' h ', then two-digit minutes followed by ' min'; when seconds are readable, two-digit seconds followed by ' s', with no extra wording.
10 h 53 min
